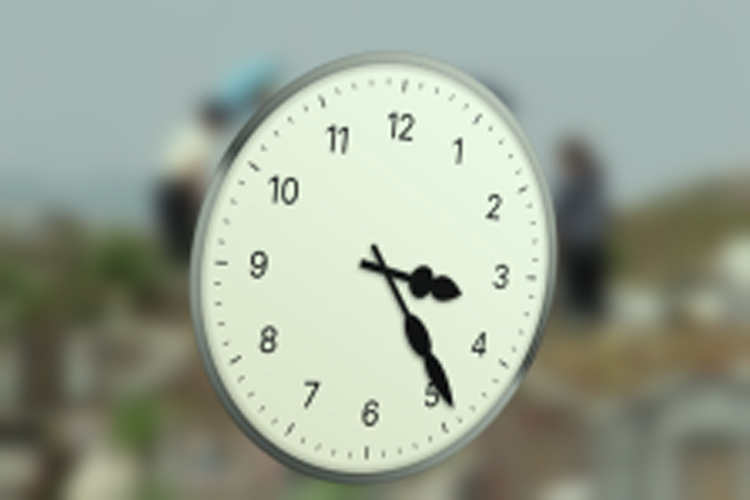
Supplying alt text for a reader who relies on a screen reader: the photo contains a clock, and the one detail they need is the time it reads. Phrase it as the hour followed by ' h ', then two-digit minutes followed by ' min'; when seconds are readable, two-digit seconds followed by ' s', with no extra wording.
3 h 24 min
